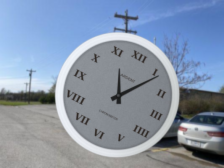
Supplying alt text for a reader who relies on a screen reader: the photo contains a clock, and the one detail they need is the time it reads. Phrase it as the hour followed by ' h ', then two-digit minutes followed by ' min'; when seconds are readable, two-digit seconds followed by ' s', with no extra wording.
11 h 06 min
